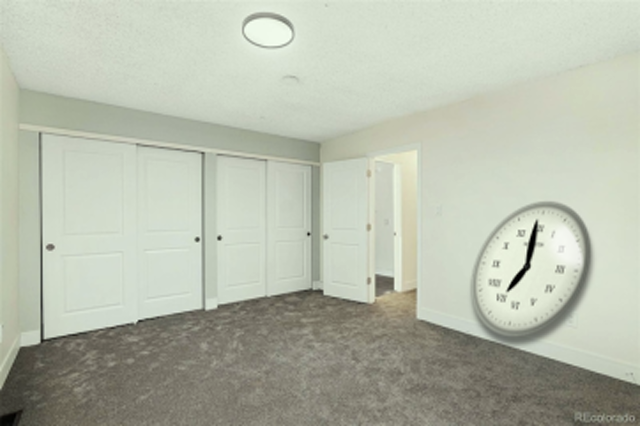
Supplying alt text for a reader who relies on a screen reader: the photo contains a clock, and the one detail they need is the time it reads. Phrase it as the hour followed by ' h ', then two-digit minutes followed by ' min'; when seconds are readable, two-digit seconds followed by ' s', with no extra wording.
6 h 59 min
